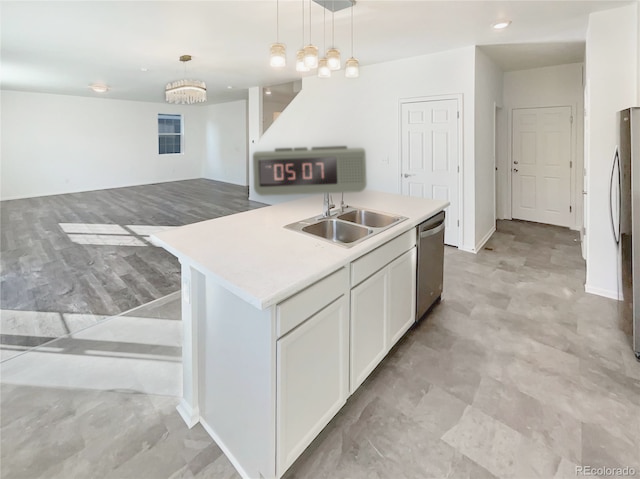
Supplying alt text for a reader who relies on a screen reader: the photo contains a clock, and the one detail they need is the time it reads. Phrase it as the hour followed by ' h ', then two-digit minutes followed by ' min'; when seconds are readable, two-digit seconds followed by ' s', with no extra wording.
5 h 07 min
